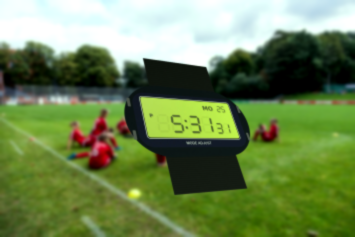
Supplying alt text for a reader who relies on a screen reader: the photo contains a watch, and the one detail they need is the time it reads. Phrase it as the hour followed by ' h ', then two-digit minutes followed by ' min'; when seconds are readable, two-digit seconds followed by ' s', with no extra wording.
5 h 31 min 31 s
